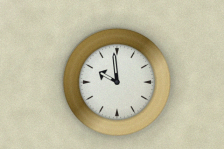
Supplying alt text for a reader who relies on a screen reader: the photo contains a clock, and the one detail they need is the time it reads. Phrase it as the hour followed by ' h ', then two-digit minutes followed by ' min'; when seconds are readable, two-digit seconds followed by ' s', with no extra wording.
9 h 59 min
